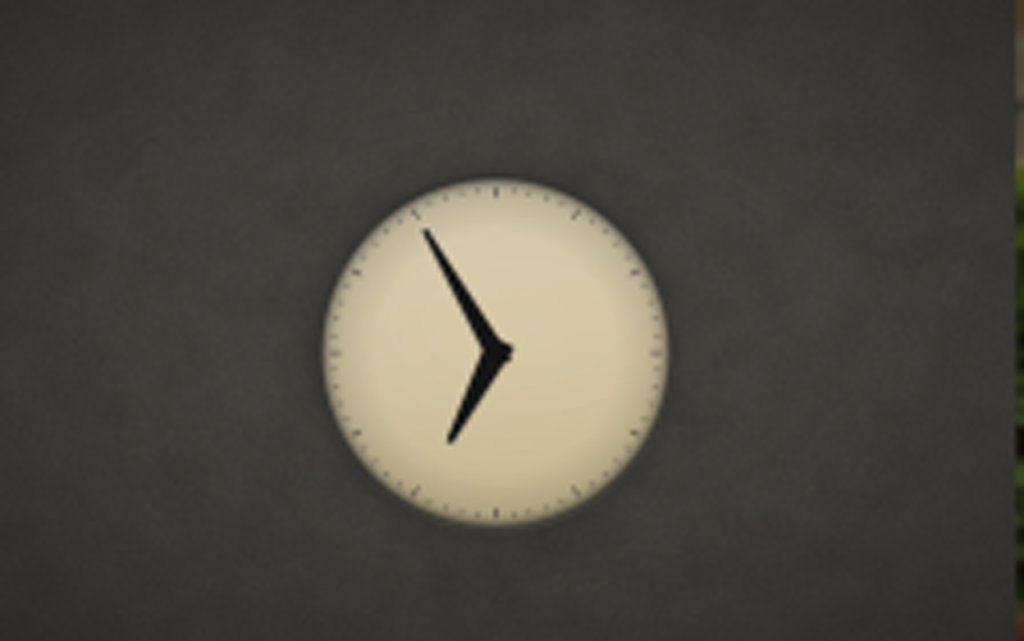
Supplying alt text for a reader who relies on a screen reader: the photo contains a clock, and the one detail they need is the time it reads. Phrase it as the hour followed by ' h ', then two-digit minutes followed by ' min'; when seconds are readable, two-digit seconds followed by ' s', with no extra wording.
6 h 55 min
